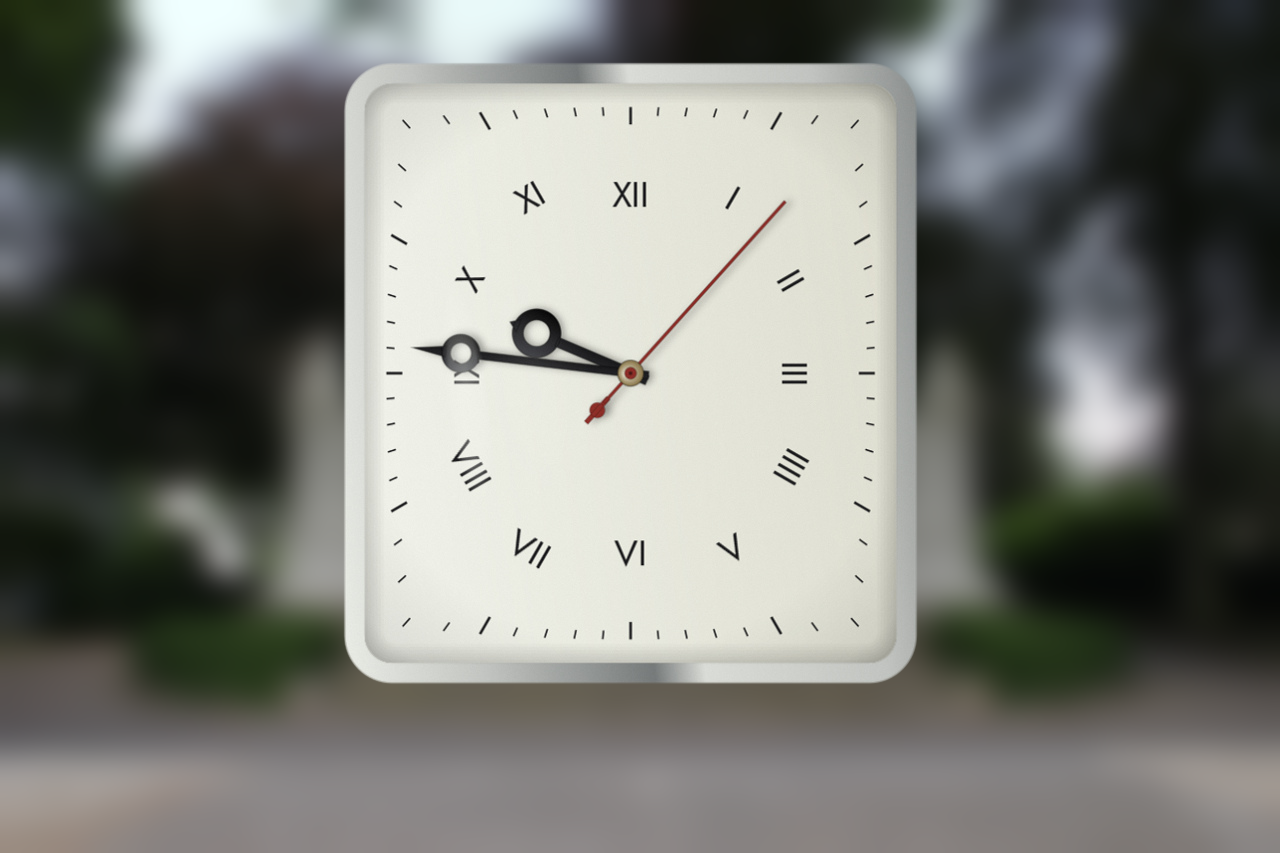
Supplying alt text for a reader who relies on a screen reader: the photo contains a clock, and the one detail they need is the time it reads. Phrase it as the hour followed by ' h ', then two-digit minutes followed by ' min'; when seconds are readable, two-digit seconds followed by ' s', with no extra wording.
9 h 46 min 07 s
